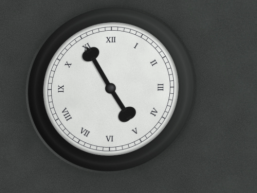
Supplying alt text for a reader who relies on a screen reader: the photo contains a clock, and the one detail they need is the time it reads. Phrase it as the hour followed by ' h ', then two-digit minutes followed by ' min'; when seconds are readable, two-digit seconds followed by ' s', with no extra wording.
4 h 55 min
